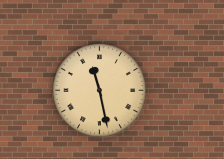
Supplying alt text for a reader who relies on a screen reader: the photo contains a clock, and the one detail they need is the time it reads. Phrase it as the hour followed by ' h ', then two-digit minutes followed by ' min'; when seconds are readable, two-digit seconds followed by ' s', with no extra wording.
11 h 28 min
